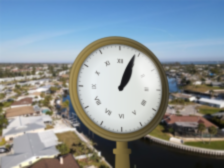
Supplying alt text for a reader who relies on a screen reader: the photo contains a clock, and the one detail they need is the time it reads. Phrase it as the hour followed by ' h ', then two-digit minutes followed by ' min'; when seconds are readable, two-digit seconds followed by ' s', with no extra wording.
1 h 04 min
